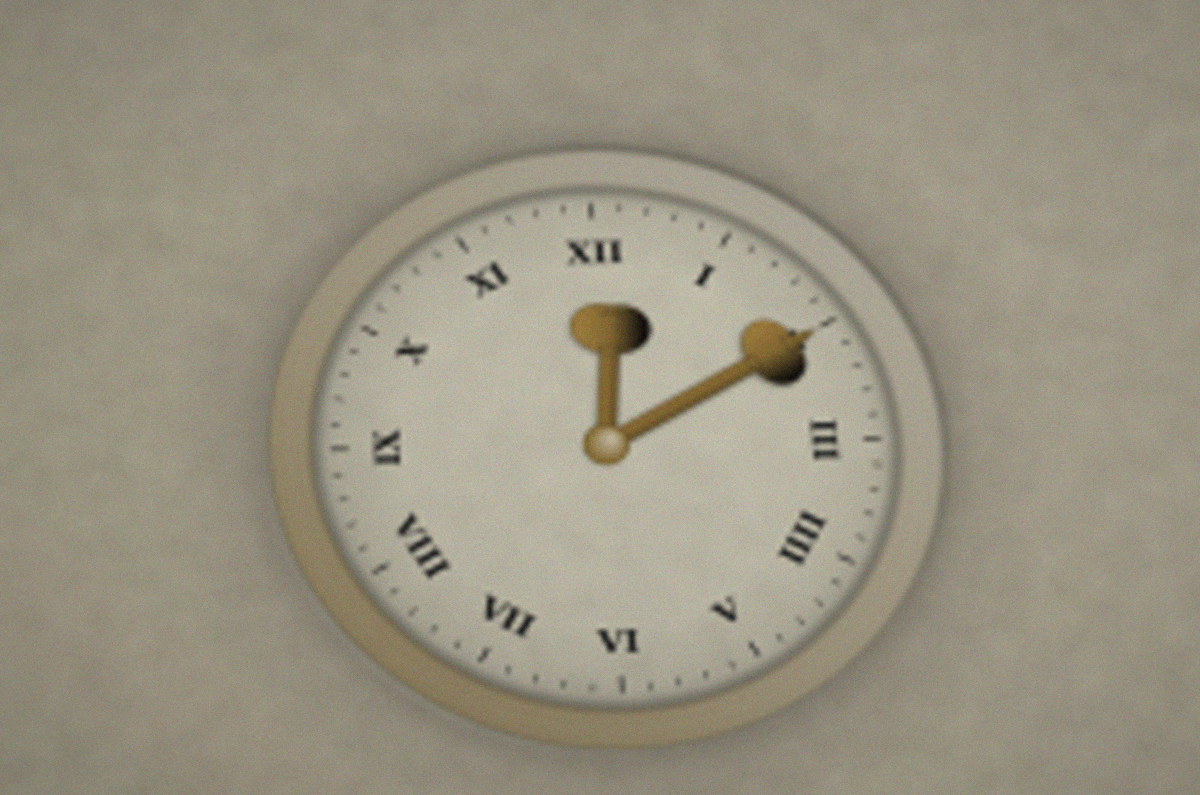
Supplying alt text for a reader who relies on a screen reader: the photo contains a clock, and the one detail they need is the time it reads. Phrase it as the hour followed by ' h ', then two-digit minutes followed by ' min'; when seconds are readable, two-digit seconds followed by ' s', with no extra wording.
12 h 10 min
